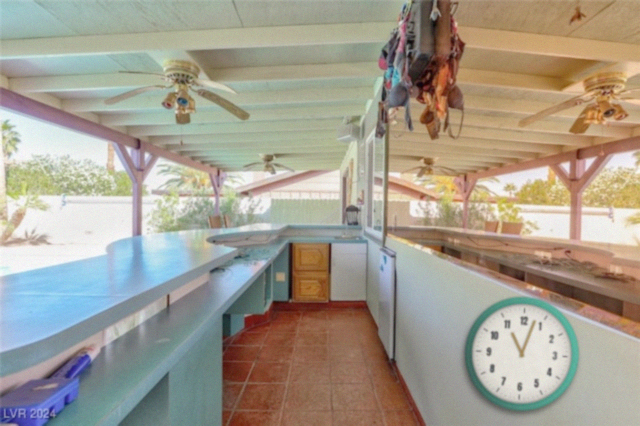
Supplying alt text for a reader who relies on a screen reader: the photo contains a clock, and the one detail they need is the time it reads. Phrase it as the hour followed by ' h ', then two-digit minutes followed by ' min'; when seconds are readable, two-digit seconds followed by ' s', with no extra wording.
11 h 03 min
